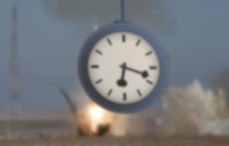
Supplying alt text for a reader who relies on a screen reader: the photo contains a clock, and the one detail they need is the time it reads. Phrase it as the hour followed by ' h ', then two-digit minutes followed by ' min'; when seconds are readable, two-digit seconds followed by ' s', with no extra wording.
6 h 18 min
